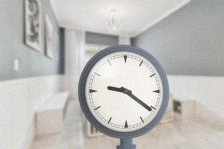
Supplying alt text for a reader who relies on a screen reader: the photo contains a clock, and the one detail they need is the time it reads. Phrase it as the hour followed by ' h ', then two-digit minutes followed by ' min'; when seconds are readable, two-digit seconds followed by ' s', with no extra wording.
9 h 21 min
